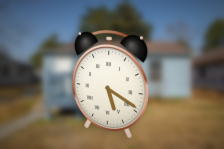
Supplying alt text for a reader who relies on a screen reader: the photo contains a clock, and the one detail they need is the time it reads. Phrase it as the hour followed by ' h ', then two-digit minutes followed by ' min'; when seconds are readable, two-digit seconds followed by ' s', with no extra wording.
5 h 19 min
